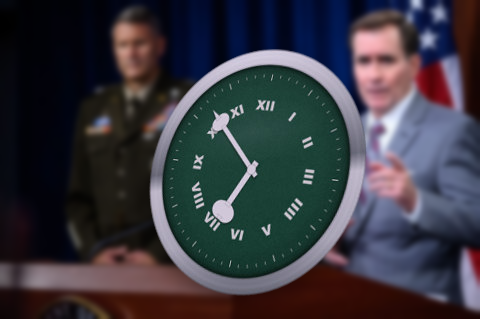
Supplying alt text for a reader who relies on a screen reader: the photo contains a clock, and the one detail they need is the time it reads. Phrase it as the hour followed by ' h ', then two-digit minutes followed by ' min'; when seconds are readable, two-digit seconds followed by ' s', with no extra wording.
6 h 52 min
